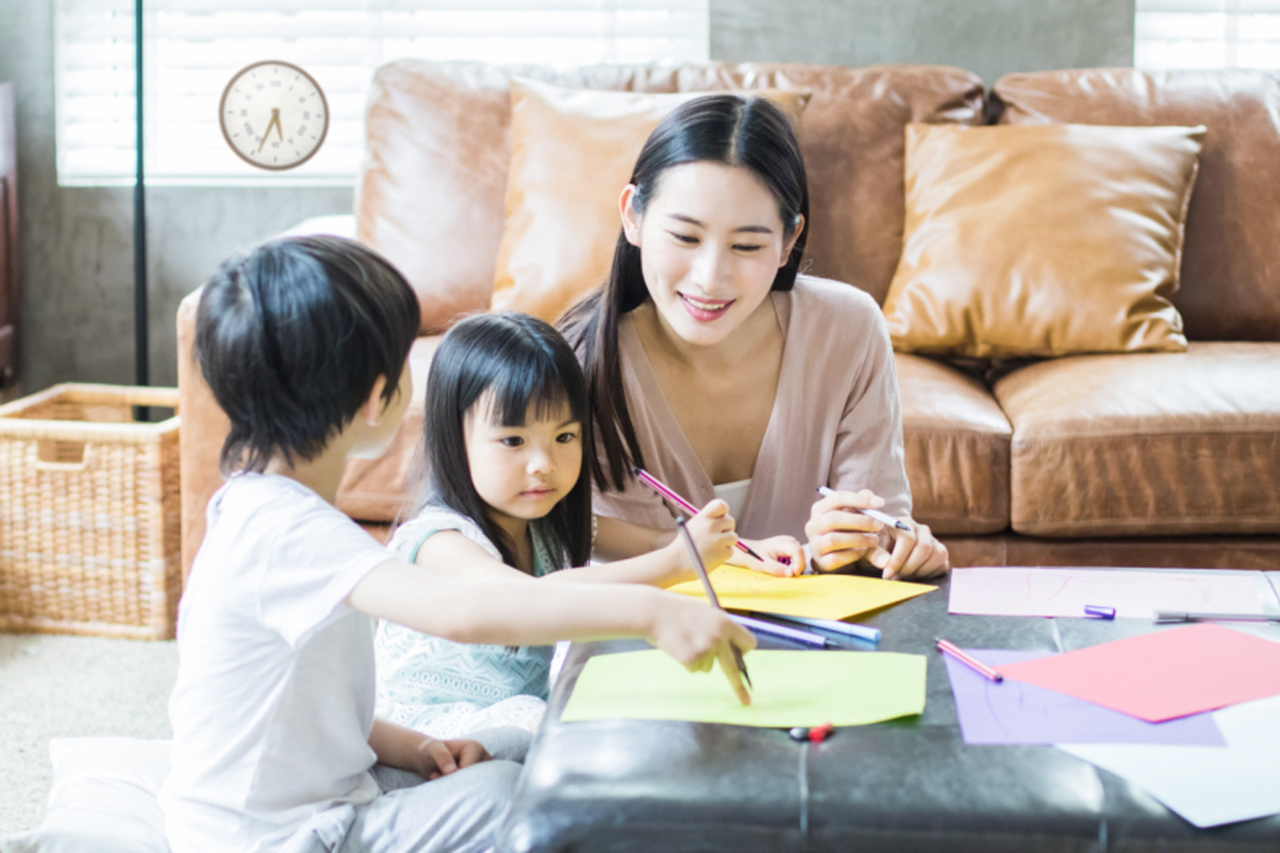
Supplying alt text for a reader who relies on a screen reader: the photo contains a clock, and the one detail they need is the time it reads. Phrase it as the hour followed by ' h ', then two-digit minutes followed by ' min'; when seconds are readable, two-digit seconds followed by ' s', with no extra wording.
5 h 34 min
